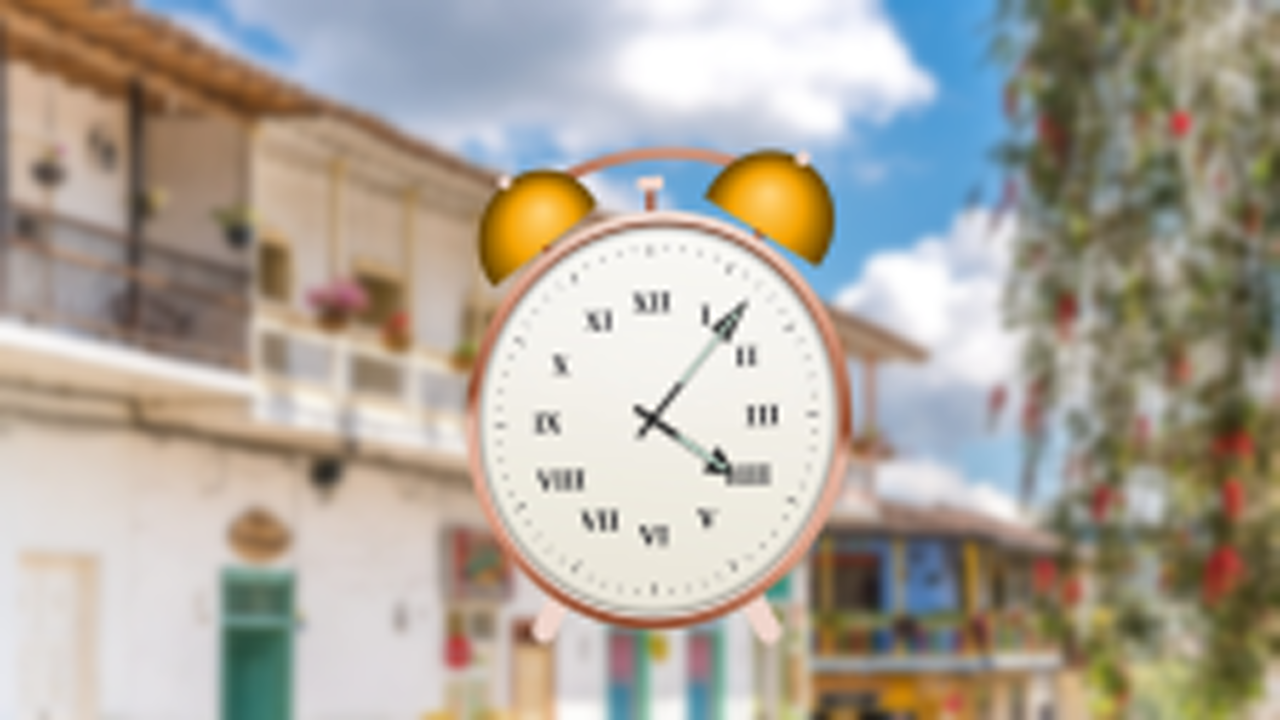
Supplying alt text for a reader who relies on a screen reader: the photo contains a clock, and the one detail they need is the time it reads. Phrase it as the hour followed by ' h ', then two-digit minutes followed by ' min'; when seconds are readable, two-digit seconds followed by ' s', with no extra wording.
4 h 07 min
